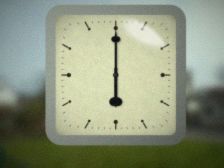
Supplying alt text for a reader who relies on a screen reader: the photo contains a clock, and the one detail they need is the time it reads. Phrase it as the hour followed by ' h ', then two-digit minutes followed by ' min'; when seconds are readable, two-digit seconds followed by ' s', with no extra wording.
6 h 00 min
